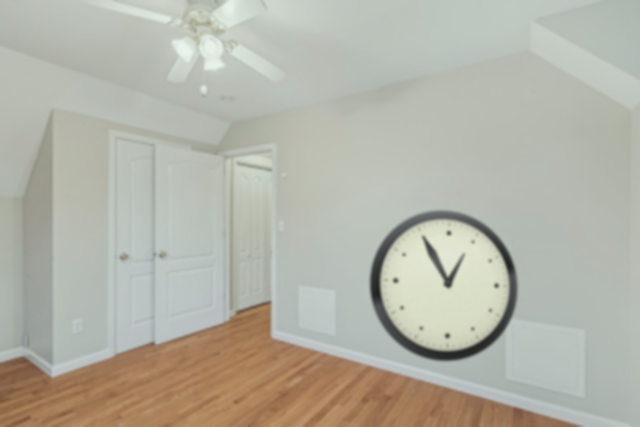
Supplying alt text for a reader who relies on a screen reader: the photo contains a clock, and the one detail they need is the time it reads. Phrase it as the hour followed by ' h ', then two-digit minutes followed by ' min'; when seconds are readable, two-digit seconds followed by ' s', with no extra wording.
12 h 55 min
